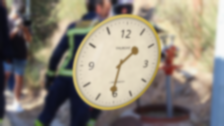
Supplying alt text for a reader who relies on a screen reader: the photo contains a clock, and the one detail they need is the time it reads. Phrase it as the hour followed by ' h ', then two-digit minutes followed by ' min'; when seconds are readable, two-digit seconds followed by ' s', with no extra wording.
1 h 31 min
